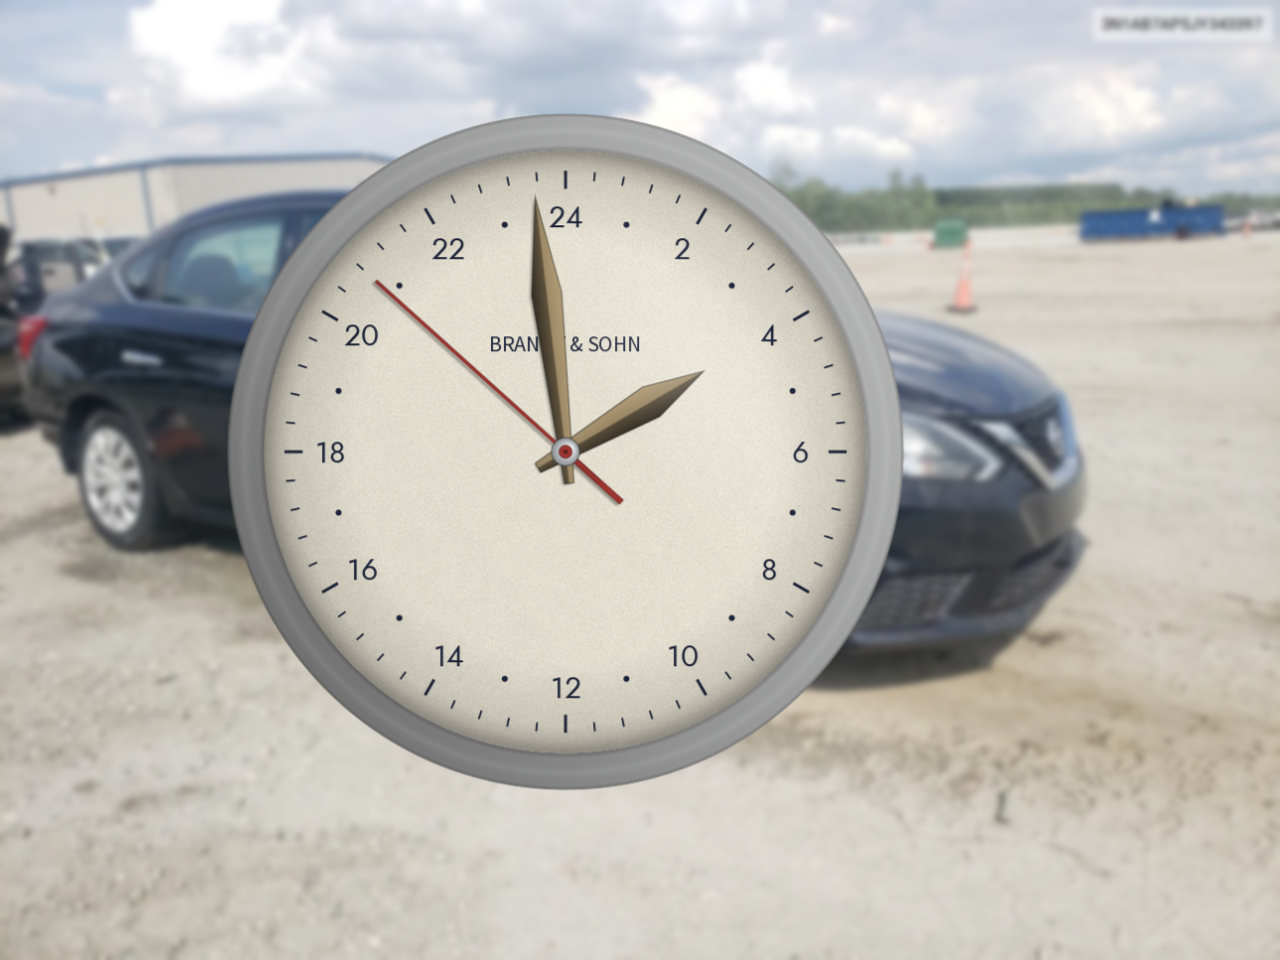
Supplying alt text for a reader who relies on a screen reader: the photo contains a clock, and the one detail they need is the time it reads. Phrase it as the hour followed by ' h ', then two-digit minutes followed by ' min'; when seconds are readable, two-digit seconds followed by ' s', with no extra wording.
3 h 58 min 52 s
